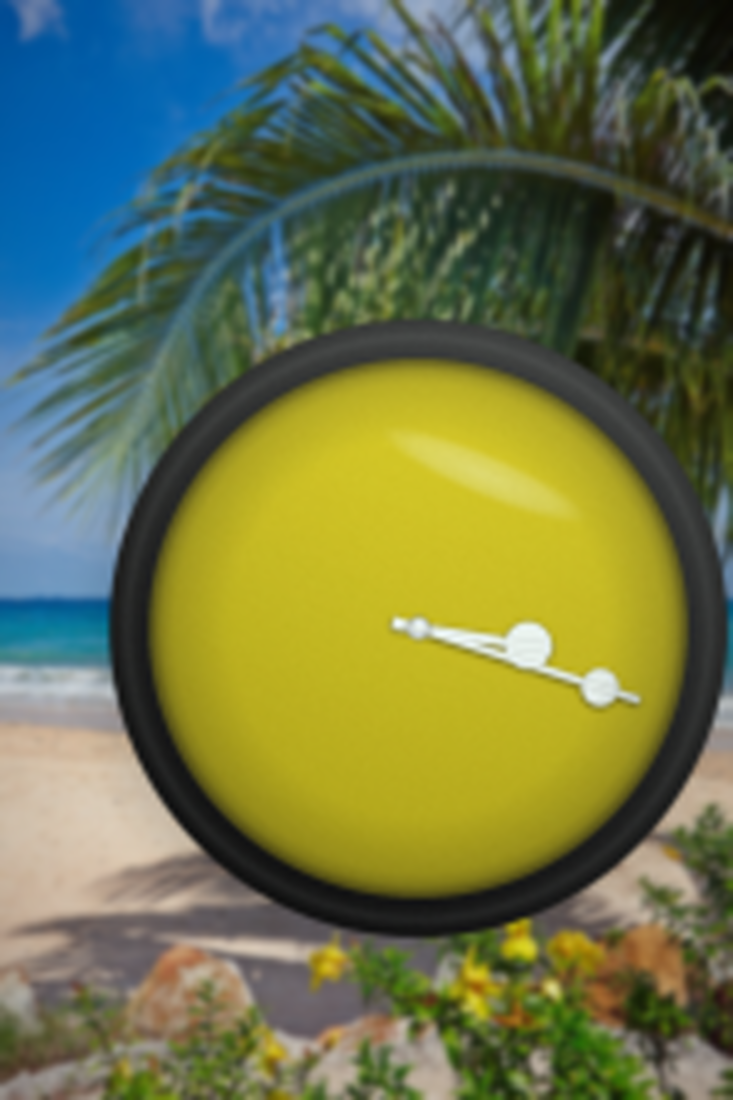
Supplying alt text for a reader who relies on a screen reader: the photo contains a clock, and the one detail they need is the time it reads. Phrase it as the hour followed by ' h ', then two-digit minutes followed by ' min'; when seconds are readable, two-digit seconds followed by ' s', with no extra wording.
3 h 18 min
